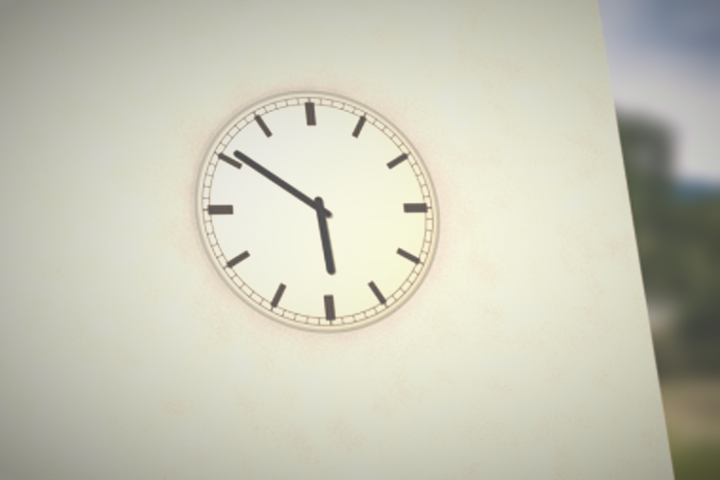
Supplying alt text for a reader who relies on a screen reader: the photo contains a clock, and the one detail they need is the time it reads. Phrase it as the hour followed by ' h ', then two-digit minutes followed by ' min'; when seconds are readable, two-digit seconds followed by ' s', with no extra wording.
5 h 51 min
